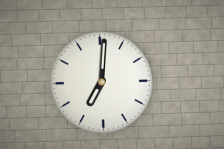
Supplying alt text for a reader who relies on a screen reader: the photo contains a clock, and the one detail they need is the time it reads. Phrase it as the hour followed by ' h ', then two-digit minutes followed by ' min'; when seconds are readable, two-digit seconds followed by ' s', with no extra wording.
7 h 01 min
